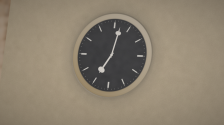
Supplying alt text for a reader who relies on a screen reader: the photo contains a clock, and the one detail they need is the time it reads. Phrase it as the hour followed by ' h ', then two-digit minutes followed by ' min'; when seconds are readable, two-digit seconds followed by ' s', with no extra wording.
7 h 02 min
